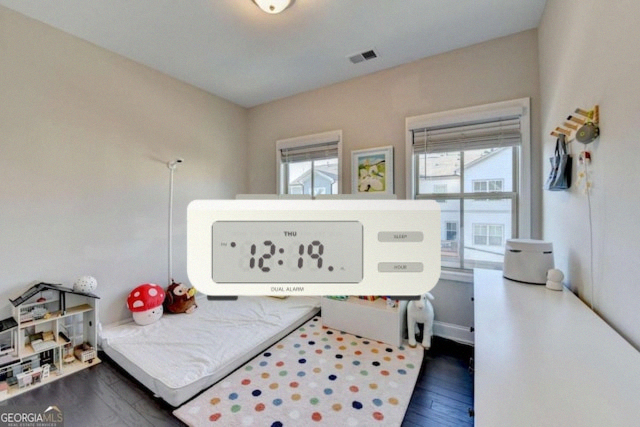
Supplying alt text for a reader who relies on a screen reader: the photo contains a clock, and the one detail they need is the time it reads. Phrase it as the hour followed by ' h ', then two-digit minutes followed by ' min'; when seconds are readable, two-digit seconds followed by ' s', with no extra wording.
12 h 19 min
